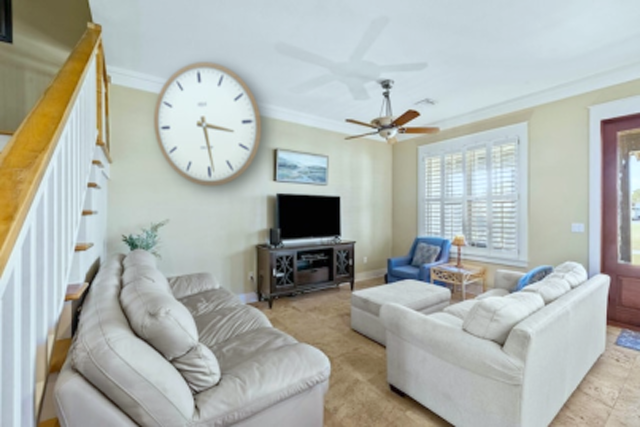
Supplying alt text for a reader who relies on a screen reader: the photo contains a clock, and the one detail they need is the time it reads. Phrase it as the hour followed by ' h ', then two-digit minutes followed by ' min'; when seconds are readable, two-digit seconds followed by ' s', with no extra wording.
3 h 29 min
